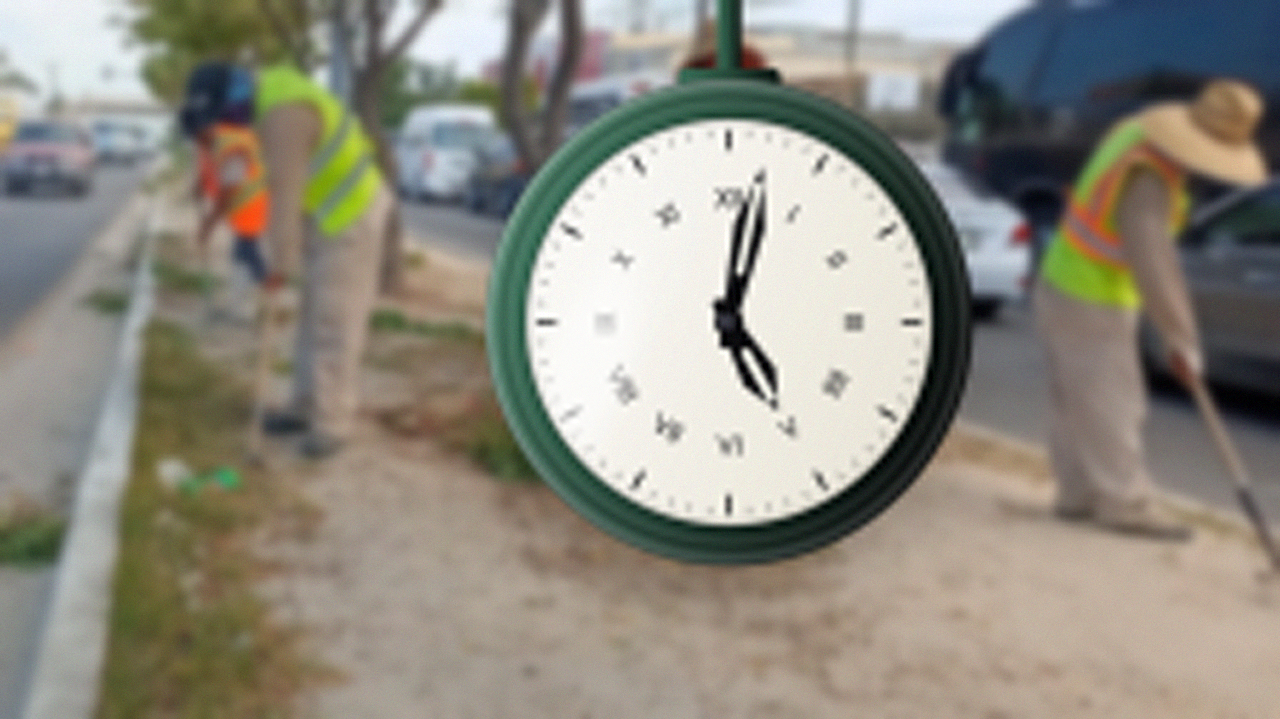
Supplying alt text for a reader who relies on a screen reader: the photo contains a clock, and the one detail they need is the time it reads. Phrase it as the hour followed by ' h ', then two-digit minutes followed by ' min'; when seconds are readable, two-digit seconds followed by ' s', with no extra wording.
5 h 02 min
